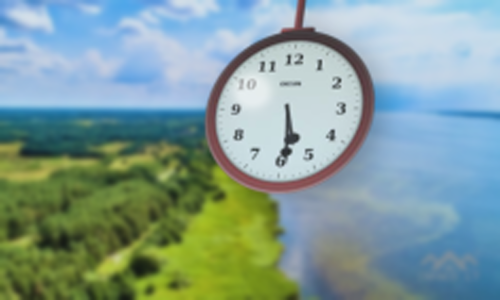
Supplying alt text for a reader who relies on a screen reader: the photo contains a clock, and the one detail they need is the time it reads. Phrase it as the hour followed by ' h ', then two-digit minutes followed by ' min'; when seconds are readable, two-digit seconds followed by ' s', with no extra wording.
5 h 29 min
